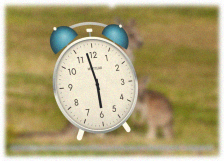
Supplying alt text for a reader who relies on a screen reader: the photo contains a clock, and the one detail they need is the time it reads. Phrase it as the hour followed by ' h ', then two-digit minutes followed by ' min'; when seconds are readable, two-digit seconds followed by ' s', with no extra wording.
5 h 58 min
